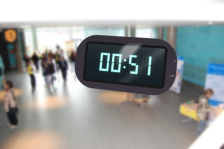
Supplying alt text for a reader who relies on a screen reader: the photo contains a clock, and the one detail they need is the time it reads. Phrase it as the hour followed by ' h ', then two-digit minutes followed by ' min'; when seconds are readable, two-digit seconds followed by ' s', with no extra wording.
0 h 51 min
